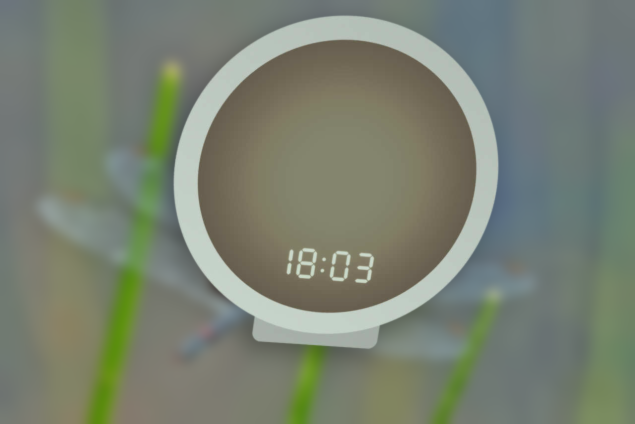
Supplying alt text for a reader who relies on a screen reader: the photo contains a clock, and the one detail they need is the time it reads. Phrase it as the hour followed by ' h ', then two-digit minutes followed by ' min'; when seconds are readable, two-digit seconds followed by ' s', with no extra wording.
18 h 03 min
